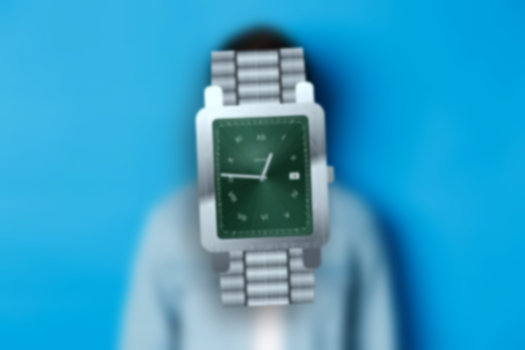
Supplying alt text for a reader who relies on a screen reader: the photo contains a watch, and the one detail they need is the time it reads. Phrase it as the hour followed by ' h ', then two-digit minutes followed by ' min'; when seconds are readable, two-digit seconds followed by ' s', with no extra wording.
12 h 46 min
